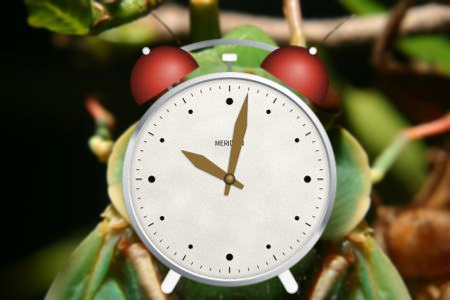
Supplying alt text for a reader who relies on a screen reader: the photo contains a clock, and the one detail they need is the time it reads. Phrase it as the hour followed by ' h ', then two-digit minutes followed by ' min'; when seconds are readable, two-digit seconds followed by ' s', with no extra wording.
10 h 02 min
